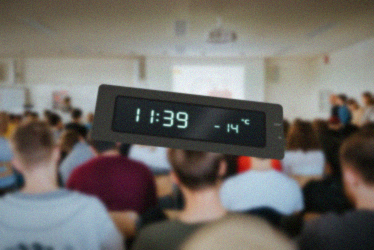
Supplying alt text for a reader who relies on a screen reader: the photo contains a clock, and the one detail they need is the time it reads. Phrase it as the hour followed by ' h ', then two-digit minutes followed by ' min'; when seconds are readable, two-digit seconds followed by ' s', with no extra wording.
11 h 39 min
